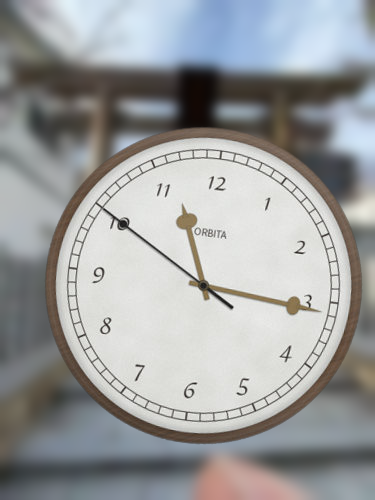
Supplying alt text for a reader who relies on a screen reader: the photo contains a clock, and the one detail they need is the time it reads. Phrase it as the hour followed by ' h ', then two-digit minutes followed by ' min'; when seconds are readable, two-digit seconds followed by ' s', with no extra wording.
11 h 15 min 50 s
